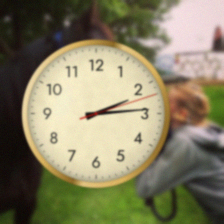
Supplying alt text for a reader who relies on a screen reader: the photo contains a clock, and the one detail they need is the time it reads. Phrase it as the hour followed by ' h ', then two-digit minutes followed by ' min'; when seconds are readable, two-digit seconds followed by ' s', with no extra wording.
2 h 14 min 12 s
